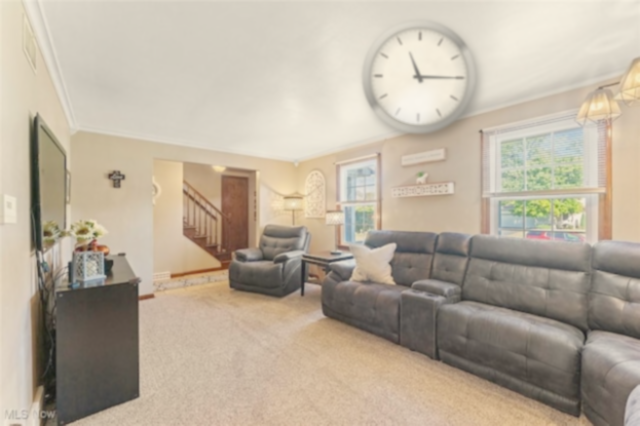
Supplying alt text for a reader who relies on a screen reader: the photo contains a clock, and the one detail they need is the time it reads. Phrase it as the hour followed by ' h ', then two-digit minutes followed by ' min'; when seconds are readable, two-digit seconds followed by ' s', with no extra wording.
11 h 15 min
